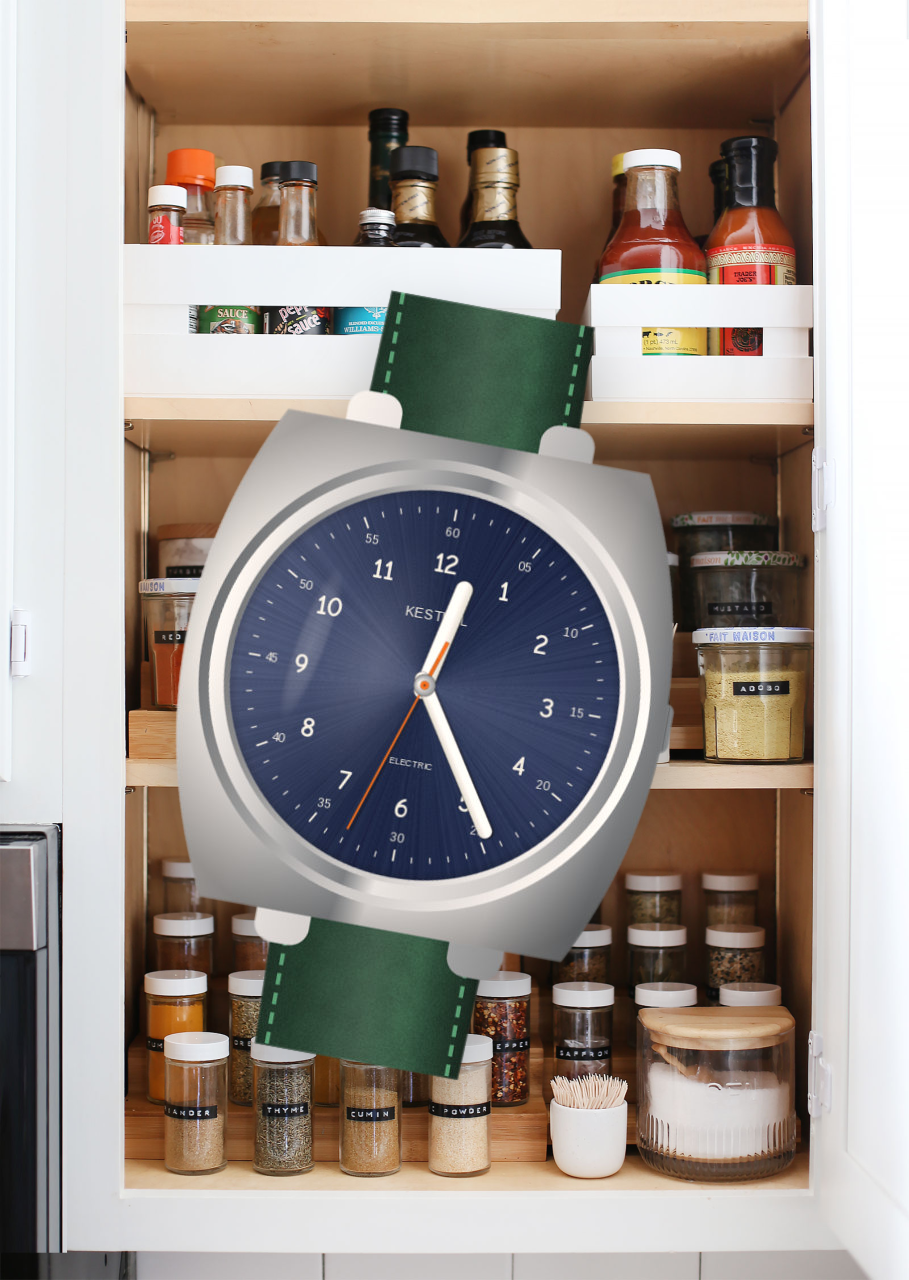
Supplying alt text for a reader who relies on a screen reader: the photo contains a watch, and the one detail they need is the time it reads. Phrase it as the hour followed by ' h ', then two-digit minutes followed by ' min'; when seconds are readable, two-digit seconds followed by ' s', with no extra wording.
12 h 24 min 33 s
